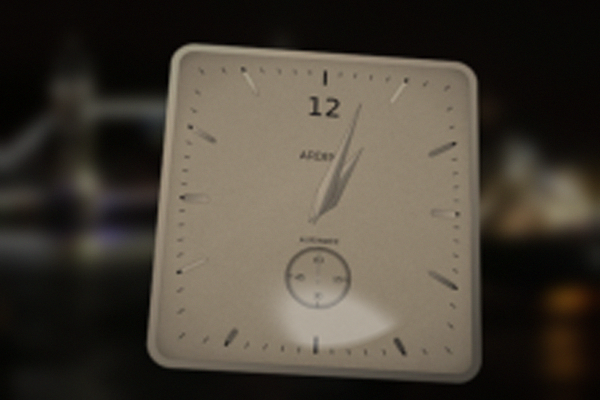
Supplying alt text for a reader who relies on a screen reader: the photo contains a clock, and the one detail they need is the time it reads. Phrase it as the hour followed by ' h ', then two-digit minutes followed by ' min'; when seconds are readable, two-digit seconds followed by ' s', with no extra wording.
1 h 03 min
